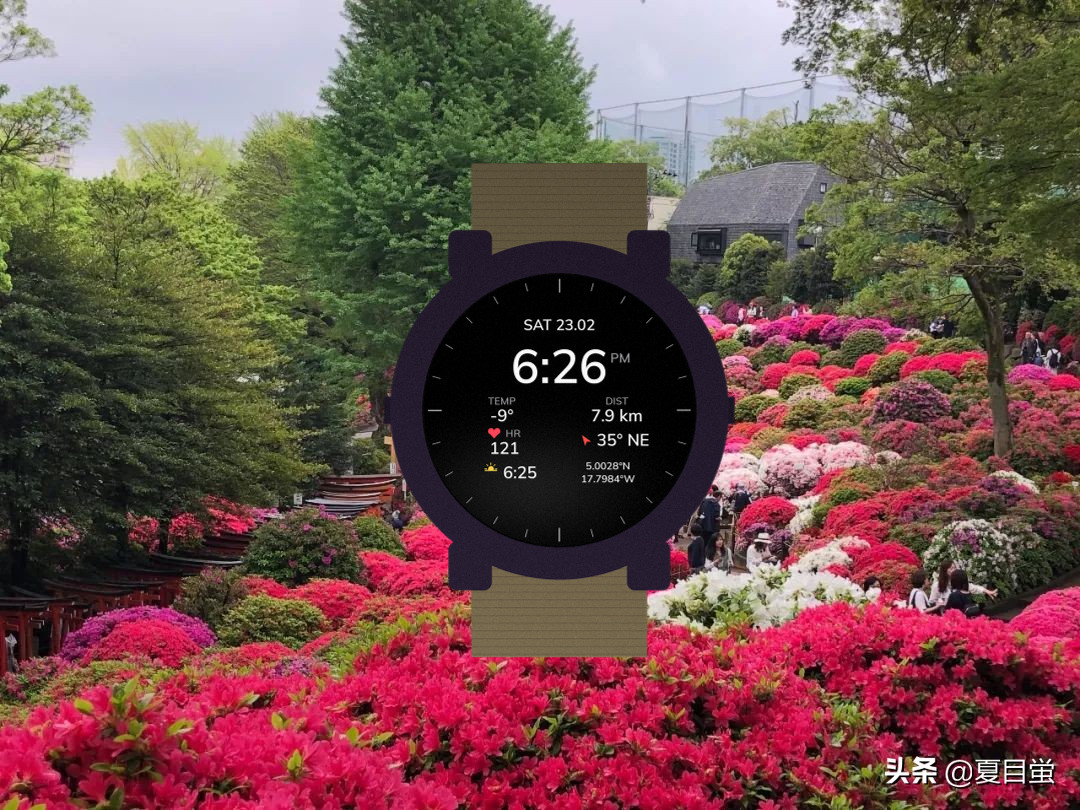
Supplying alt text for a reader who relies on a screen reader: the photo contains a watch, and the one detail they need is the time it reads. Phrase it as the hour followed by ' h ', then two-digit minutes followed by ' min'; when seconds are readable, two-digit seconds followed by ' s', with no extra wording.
6 h 26 min
